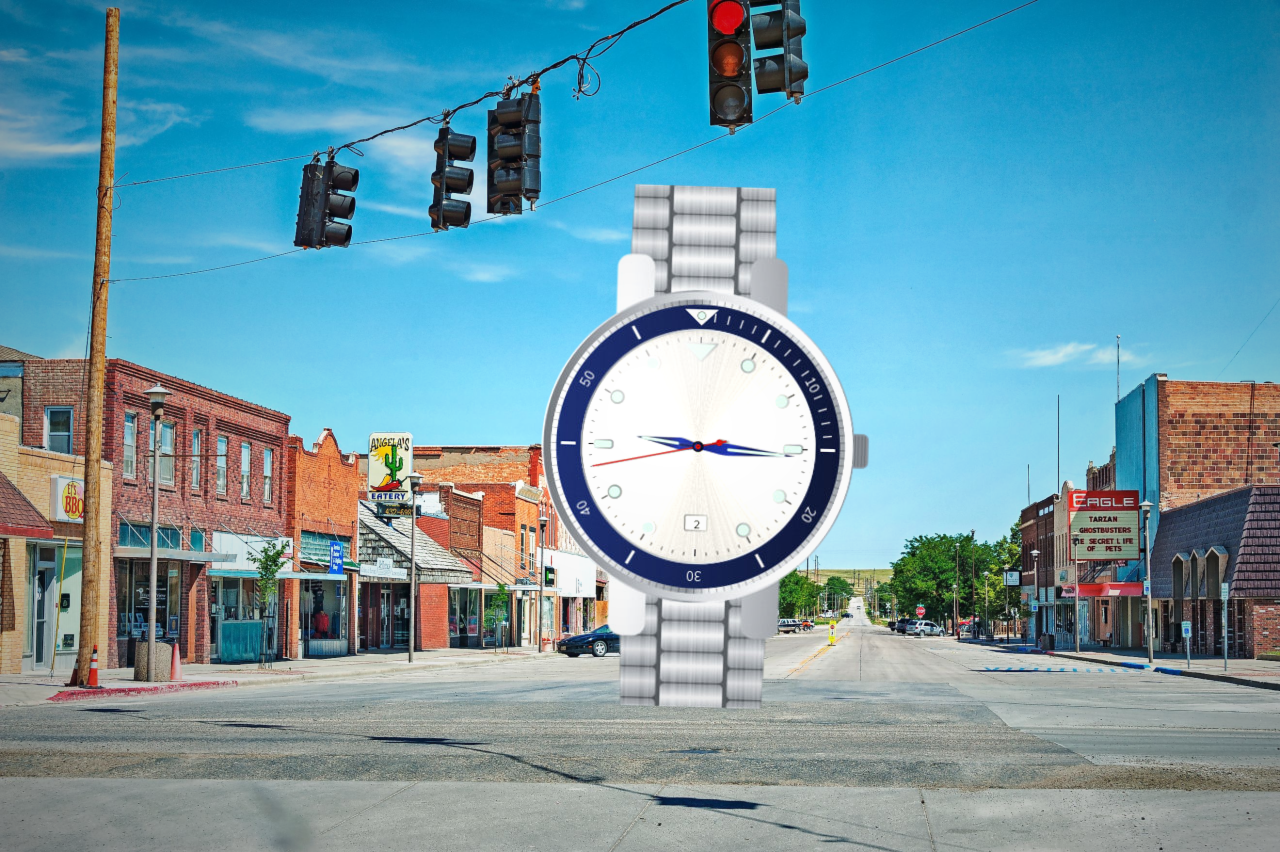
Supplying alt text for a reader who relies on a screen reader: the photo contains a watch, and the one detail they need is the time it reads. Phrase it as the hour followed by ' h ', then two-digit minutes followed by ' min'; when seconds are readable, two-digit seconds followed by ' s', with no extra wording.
9 h 15 min 43 s
